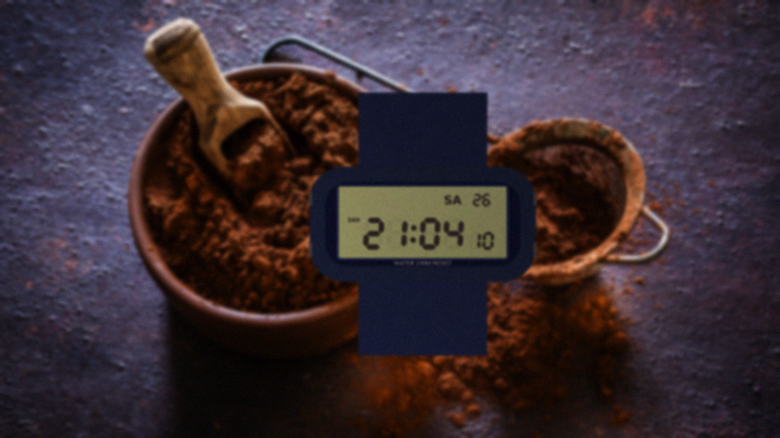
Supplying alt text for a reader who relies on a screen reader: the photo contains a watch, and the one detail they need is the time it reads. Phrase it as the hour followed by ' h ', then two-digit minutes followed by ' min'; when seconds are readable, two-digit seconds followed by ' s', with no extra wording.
21 h 04 min 10 s
